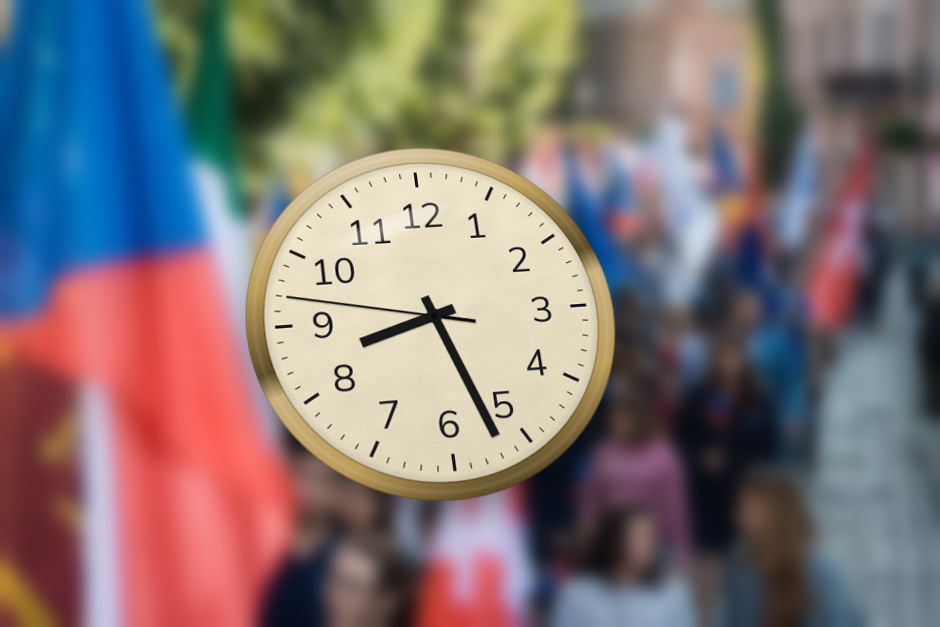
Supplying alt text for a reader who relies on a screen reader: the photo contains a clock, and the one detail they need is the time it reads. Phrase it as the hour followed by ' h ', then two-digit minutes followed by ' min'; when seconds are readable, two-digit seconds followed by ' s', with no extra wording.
8 h 26 min 47 s
